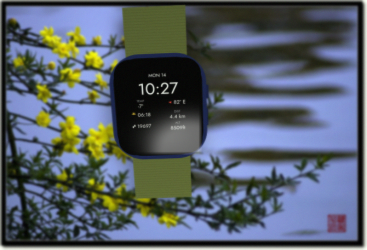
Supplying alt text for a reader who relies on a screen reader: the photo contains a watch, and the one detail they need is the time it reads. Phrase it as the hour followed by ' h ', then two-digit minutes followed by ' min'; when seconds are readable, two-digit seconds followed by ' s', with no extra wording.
10 h 27 min
